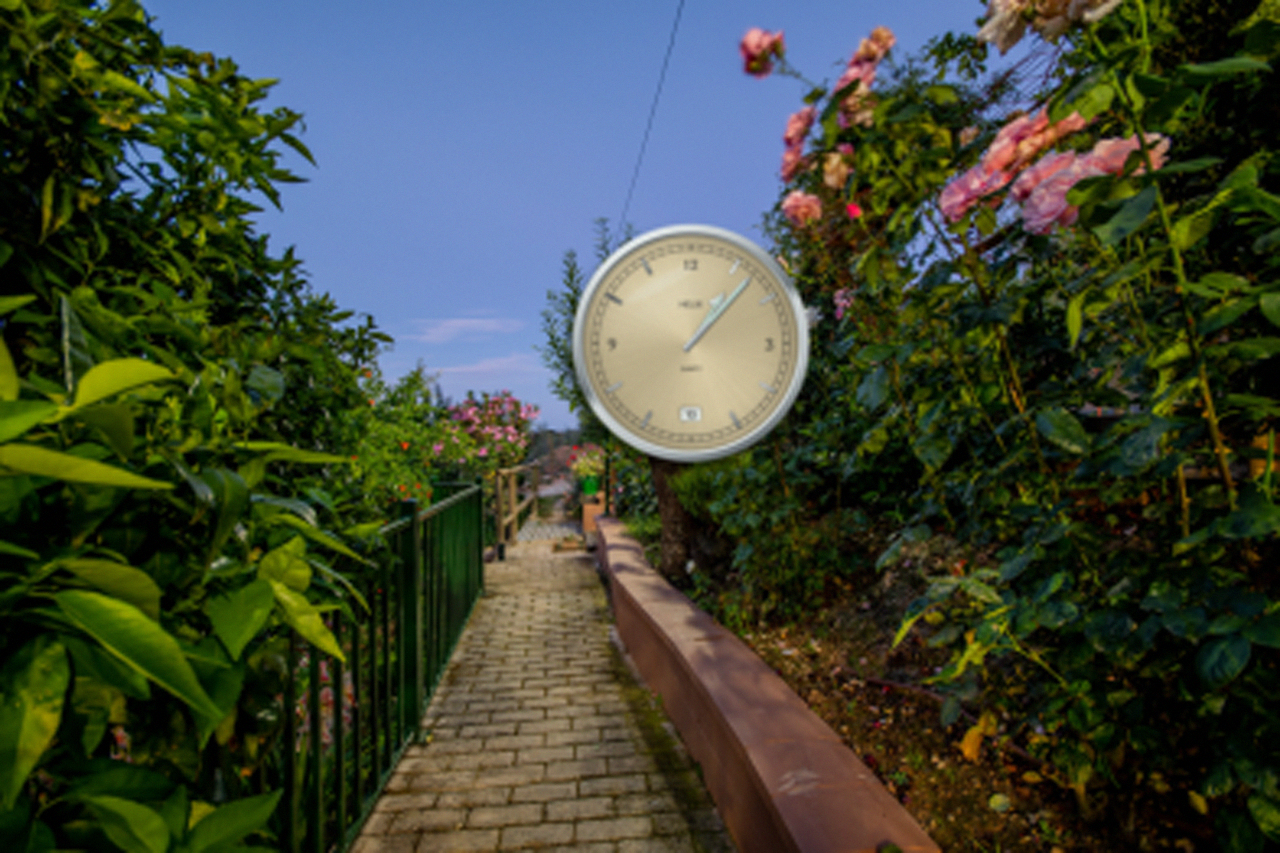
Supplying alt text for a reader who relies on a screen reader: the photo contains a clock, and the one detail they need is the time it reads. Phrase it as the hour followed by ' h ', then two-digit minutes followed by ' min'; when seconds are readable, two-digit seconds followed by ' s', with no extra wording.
1 h 07 min
